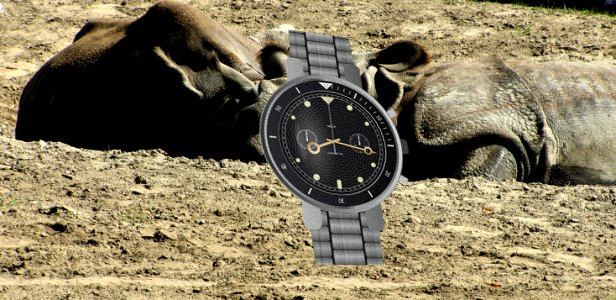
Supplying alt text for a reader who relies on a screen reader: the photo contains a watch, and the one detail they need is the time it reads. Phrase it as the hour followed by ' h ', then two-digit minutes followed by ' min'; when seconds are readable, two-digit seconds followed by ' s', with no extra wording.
8 h 17 min
